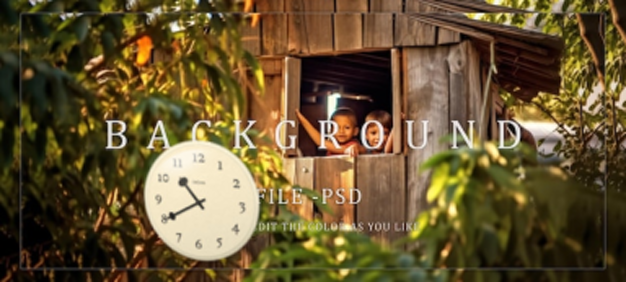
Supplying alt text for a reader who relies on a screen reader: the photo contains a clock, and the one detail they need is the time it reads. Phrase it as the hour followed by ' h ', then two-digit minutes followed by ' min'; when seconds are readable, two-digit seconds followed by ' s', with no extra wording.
10 h 40 min
